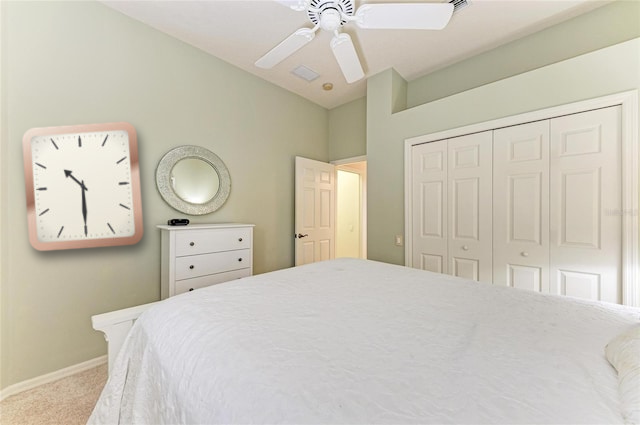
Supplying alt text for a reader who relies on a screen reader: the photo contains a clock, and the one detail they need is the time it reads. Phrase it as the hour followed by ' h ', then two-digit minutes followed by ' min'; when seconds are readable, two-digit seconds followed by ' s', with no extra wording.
10 h 30 min
